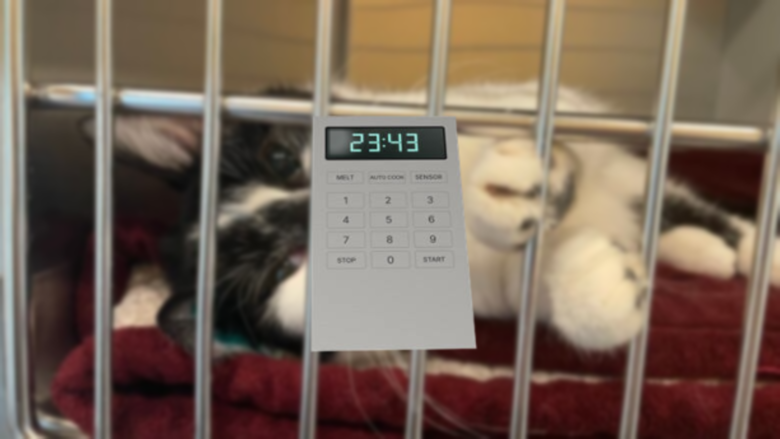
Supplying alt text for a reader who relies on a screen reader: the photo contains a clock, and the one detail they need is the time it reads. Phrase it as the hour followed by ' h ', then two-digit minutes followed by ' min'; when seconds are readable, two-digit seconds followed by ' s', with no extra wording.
23 h 43 min
